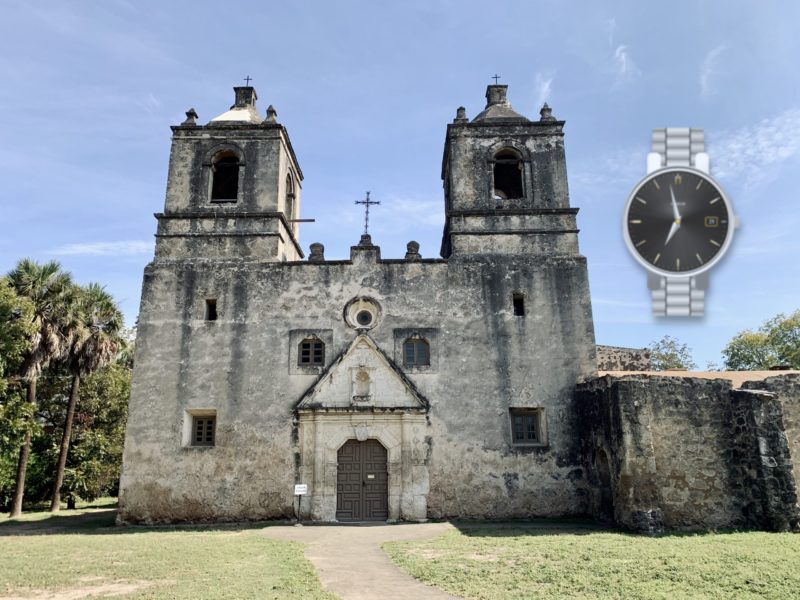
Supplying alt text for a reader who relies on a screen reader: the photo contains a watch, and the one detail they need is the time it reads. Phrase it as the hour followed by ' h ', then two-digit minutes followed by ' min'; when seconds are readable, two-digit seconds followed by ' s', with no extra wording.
6 h 58 min
